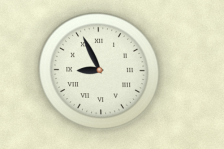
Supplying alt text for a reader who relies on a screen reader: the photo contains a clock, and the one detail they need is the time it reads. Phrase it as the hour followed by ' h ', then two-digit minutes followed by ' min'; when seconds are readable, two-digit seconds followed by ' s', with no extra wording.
8 h 56 min
